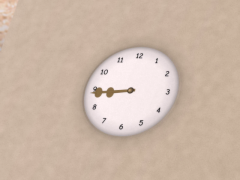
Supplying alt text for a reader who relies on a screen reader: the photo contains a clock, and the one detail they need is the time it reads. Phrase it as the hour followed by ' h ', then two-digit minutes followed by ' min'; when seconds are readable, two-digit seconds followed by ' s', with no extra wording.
8 h 44 min
